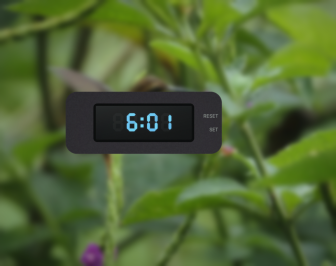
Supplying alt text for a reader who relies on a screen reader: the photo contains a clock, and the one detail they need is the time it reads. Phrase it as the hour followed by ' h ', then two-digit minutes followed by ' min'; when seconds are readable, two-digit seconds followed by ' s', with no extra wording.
6 h 01 min
